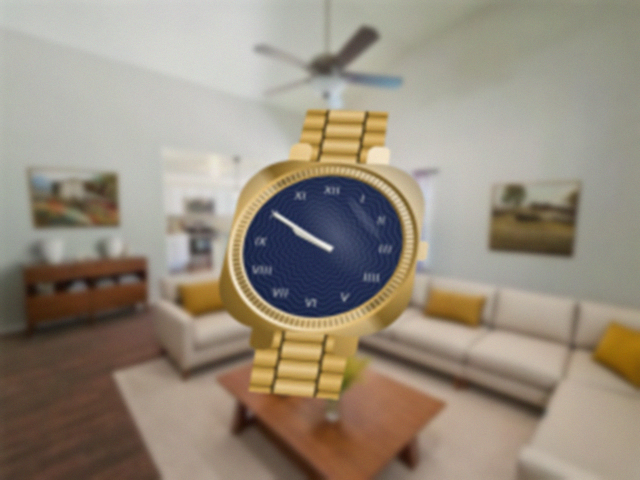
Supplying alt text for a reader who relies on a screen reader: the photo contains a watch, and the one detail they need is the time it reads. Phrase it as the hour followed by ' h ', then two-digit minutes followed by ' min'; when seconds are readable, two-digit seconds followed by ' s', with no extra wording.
9 h 50 min
